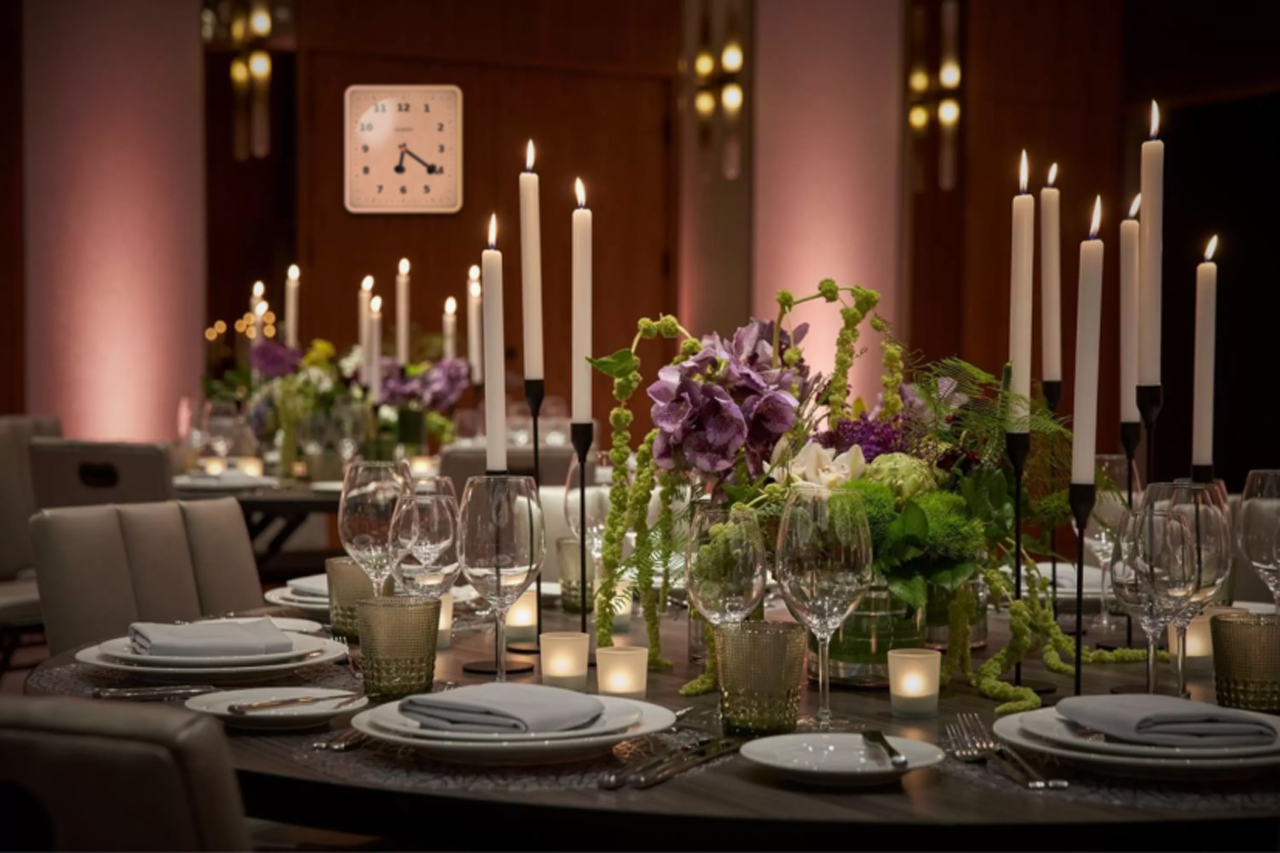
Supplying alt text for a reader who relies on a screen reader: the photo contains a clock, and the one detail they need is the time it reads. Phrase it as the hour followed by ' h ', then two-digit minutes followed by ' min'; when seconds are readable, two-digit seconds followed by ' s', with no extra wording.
6 h 21 min
